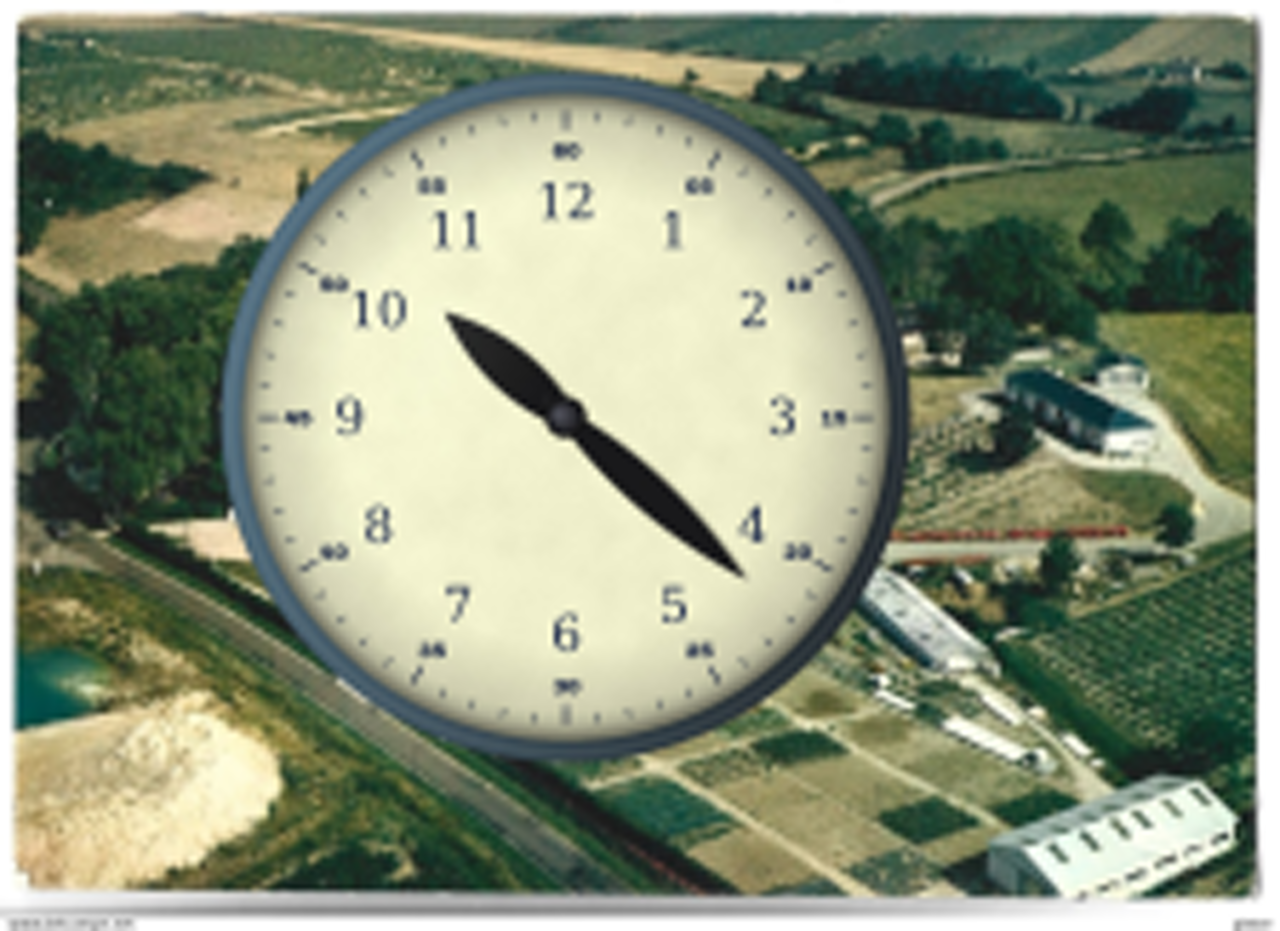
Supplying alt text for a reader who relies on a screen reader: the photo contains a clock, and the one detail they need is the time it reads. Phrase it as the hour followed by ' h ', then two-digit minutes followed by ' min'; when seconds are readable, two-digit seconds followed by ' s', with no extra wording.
10 h 22 min
